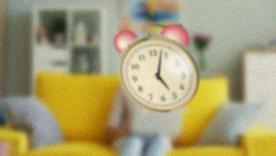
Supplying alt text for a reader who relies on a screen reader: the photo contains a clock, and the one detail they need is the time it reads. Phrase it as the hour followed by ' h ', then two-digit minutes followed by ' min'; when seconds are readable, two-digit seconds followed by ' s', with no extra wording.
5 h 03 min
